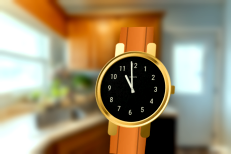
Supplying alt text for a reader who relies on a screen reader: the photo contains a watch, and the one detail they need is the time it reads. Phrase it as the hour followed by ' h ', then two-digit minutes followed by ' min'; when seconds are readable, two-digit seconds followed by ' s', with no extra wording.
10 h 59 min
